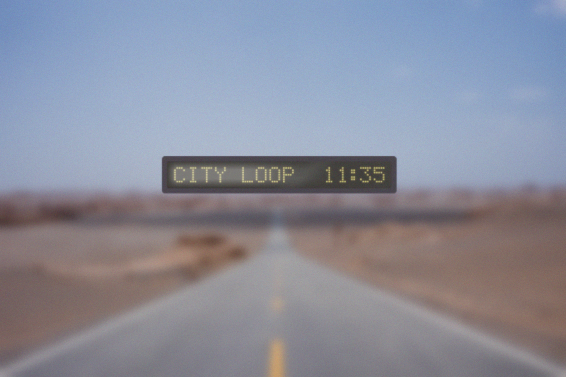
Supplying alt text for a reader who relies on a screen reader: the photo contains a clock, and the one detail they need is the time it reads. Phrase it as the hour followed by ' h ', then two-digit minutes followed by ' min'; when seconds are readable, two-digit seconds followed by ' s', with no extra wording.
11 h 35 min
